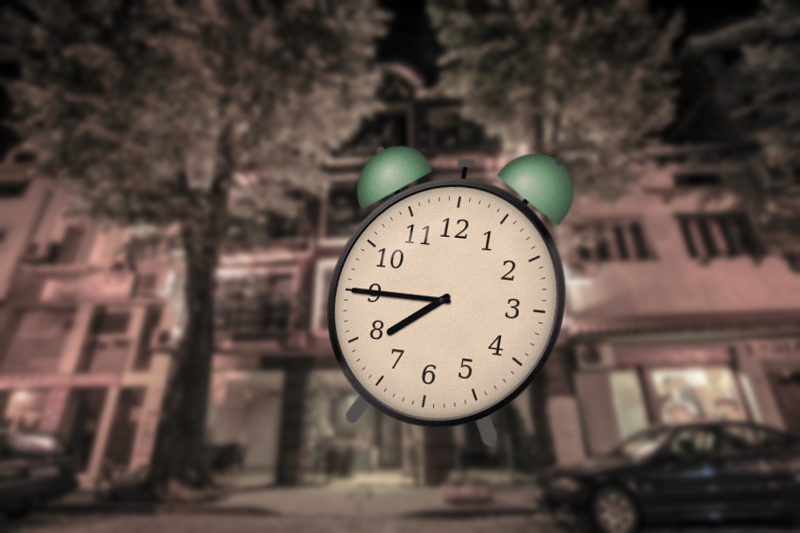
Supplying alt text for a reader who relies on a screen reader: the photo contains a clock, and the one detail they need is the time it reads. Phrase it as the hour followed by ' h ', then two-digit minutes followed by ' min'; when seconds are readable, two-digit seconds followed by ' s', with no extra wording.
7 h 45 min
